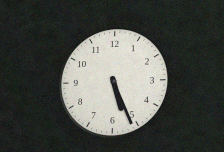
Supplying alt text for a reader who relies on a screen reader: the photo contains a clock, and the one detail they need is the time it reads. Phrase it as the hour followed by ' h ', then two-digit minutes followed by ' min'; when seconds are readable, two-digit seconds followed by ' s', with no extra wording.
5 h 26 min
